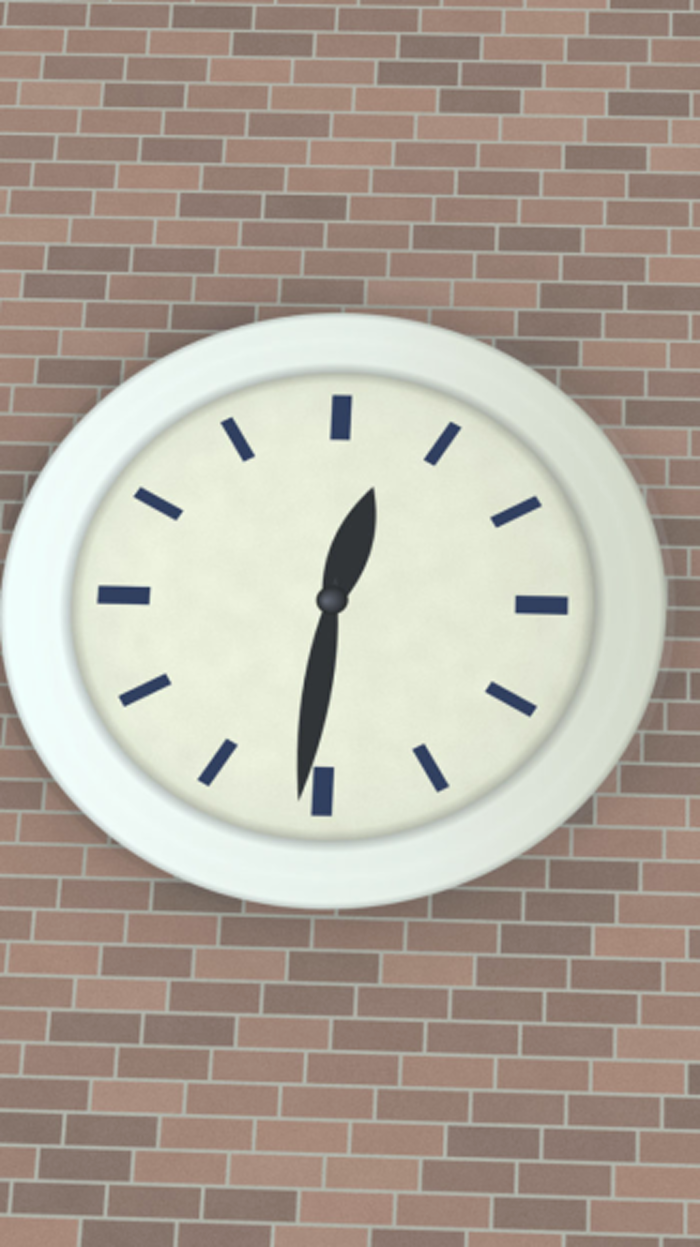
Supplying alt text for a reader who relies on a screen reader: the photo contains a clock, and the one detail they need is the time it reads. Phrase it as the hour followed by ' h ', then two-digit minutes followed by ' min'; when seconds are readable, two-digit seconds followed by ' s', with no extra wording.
12 h 31 min
